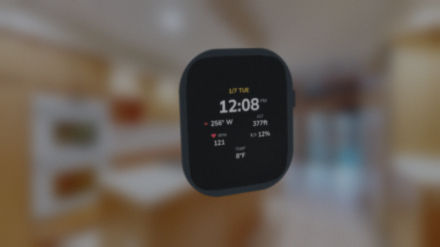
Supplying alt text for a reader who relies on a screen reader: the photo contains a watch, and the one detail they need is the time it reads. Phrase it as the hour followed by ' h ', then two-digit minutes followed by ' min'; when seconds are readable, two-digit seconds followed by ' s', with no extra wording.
12 h 08 min
